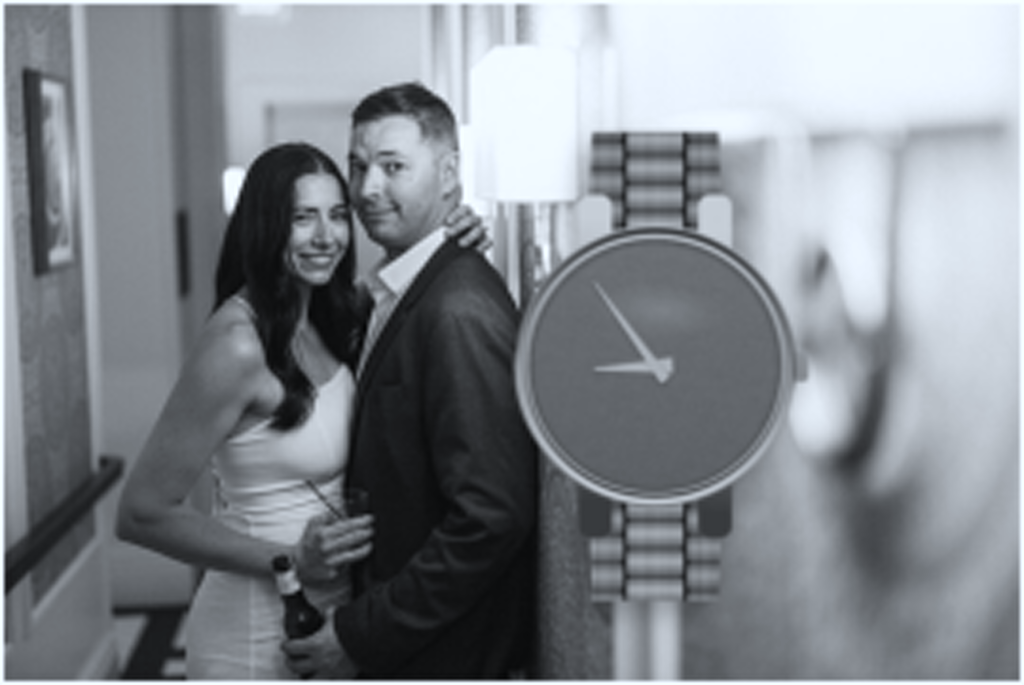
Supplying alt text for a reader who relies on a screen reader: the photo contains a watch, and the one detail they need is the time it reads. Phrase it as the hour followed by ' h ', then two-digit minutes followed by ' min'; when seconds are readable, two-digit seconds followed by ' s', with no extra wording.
8 h 54 min
